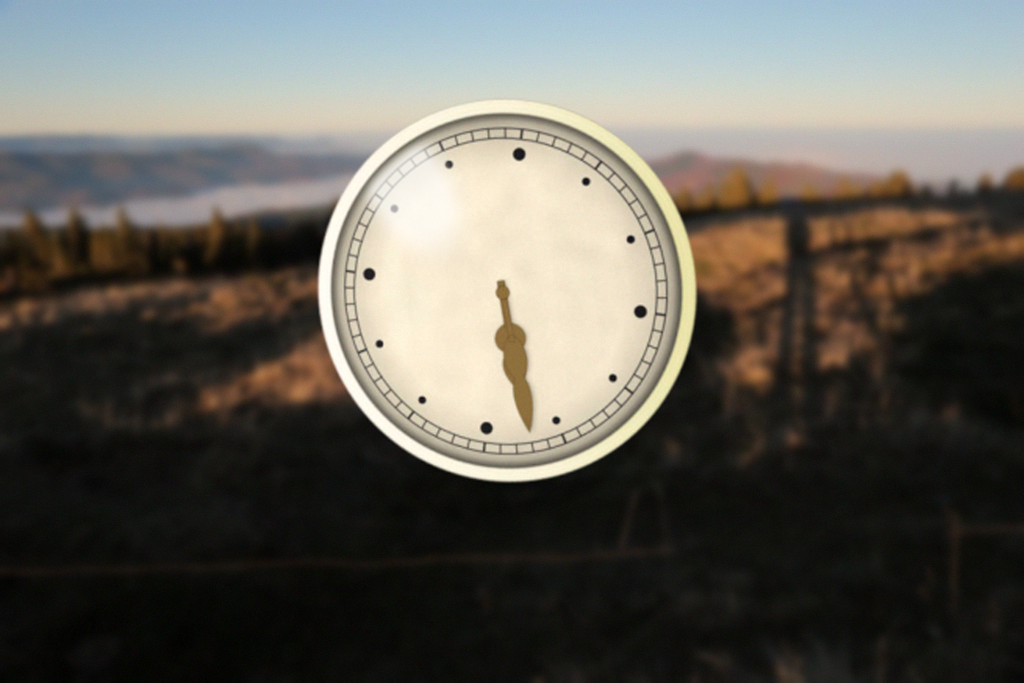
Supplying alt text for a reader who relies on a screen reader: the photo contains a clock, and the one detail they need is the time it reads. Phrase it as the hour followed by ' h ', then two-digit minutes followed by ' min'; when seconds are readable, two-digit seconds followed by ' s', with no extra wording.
5 h 27 min
